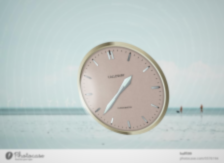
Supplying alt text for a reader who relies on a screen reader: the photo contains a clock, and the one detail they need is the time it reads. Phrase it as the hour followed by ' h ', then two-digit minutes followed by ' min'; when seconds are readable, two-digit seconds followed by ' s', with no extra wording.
1 h 38 min
